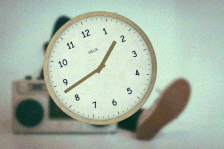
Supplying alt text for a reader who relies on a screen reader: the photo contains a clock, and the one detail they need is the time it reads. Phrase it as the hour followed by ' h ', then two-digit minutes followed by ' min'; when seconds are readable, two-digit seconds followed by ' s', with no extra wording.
1 h 43 min
